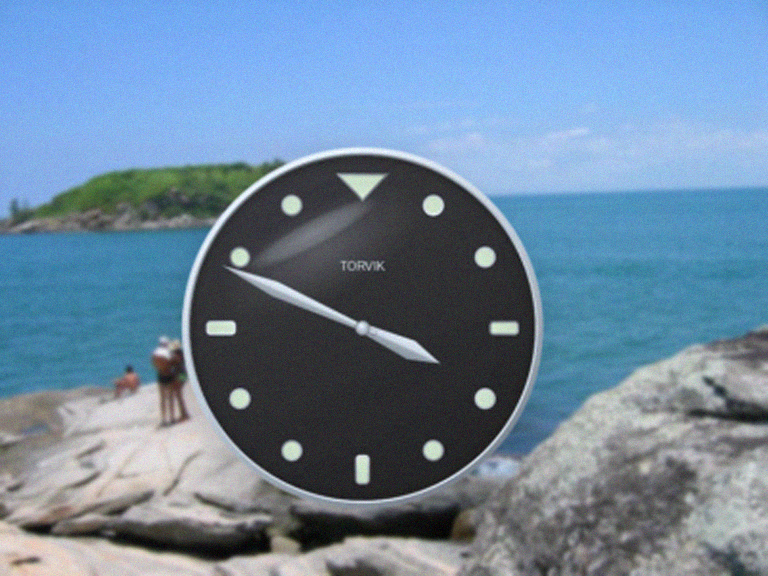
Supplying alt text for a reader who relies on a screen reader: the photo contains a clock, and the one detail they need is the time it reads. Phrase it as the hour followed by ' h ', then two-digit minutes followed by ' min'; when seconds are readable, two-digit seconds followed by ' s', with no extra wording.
3 h 49 min
